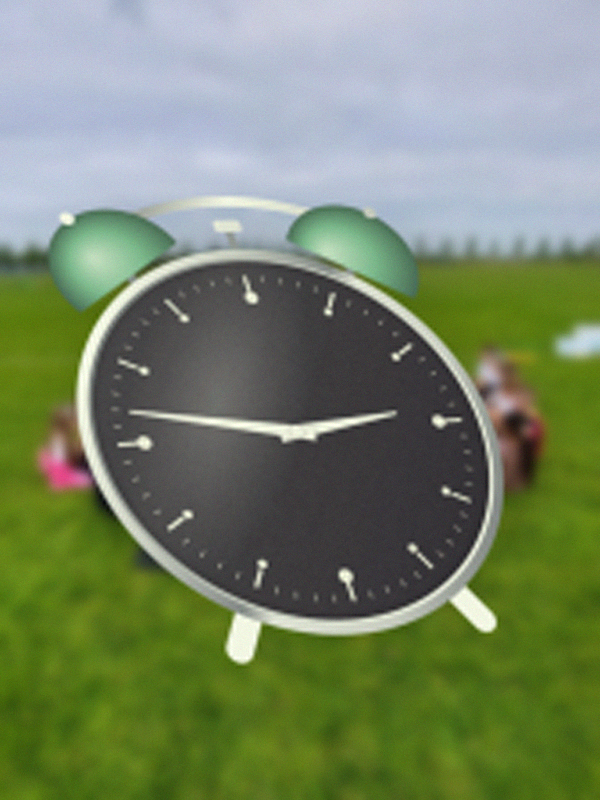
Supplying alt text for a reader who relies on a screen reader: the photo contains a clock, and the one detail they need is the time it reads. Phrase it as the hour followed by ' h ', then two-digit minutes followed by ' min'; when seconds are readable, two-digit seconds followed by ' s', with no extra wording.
2 h 47 min
